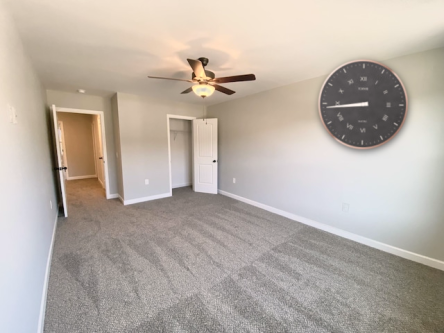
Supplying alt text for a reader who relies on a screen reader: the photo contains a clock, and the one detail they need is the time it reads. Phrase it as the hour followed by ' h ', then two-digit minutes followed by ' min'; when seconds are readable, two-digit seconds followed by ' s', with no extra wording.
8 h 44 min
